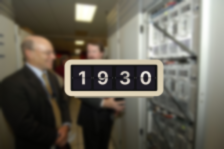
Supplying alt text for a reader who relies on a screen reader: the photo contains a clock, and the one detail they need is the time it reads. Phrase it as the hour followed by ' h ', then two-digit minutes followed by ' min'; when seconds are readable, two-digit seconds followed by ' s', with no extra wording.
19 h 30 min
